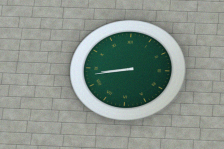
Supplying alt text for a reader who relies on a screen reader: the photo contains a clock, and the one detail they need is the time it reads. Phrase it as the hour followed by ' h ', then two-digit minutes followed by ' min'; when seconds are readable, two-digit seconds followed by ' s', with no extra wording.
8 h 43 min
